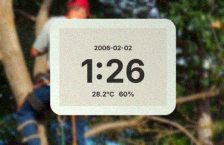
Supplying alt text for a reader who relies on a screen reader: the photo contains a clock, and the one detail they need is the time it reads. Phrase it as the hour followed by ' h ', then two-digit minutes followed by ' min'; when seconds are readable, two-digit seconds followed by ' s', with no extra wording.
1 h 26 min
